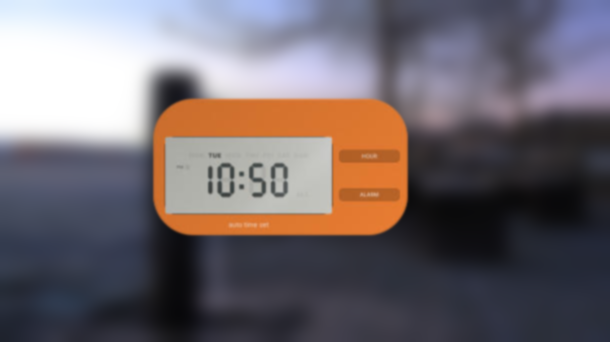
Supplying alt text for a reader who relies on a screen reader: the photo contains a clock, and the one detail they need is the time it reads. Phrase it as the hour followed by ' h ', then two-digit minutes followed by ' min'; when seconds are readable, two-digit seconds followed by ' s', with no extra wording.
10 h 50 min
